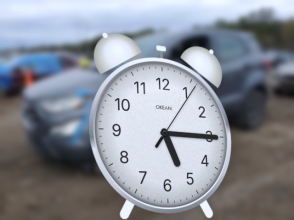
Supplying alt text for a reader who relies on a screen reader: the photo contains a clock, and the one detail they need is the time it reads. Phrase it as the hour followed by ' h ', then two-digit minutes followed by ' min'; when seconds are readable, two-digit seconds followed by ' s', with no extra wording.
5 h 15 min 06 s
